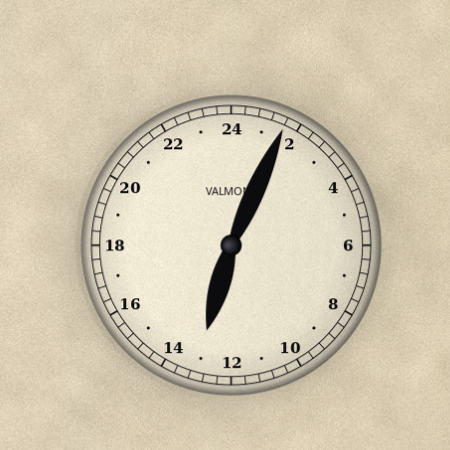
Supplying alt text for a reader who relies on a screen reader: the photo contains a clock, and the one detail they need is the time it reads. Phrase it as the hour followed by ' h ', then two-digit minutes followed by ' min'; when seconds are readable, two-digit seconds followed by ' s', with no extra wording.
13 h 04 min
